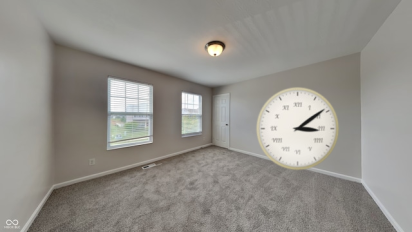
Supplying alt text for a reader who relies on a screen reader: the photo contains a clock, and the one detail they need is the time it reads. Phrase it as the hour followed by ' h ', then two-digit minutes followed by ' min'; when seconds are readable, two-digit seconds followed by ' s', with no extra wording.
3 h 09 min
